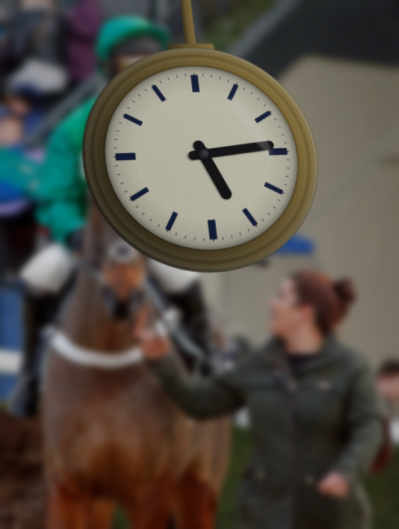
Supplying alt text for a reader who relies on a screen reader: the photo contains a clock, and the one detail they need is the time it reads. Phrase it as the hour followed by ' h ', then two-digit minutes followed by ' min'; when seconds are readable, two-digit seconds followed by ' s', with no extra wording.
5 h 14 min
